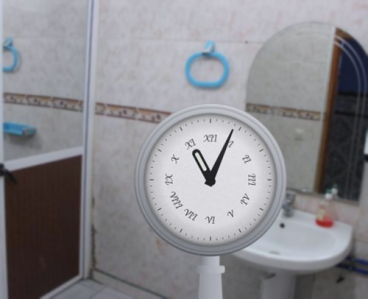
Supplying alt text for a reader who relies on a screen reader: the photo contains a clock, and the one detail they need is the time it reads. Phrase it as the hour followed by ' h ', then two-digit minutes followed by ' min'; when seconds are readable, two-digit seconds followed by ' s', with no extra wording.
11 h 04 min
